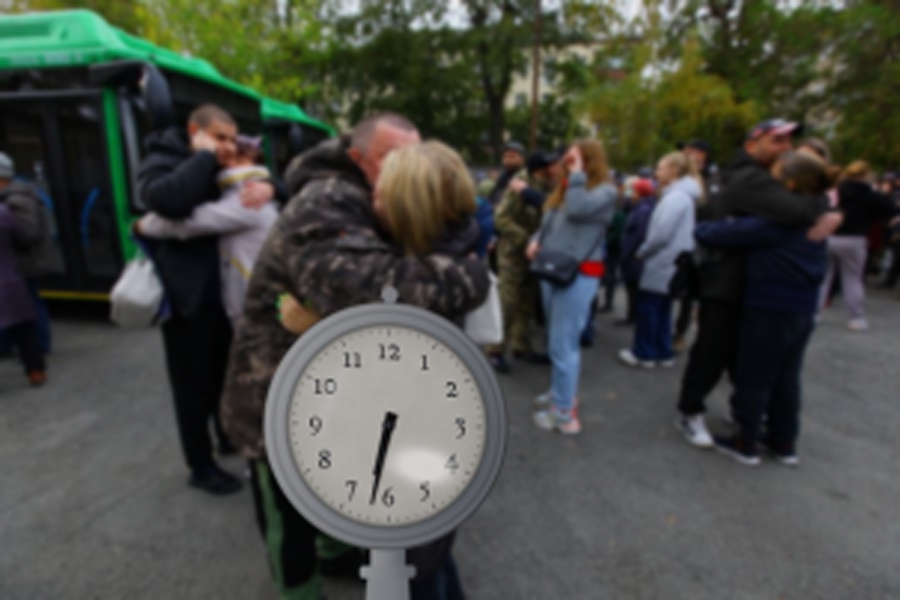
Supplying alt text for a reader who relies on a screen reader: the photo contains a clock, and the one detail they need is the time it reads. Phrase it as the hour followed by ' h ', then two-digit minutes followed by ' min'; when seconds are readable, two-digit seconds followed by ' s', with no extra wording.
6 h 32 min
